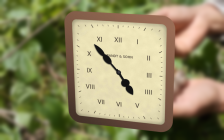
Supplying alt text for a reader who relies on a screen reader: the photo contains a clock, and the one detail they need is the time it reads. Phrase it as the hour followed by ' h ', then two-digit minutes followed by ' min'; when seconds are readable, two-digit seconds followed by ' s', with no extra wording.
4 h 53 min
